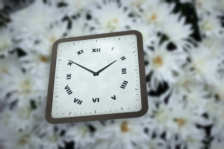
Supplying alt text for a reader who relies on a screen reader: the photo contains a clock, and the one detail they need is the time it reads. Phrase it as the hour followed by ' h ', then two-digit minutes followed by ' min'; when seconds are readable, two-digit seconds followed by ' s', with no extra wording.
1 h 51 min
